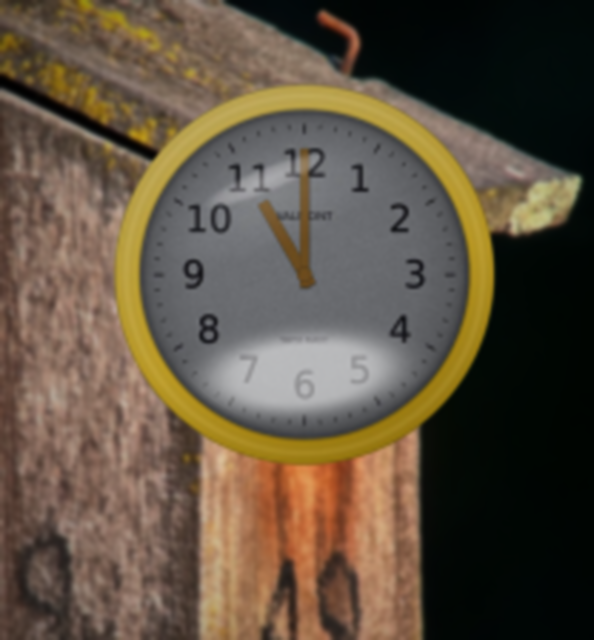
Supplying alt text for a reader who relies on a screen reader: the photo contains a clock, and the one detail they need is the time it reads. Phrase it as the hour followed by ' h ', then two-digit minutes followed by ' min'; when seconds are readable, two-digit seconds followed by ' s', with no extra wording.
11 h 00 min
